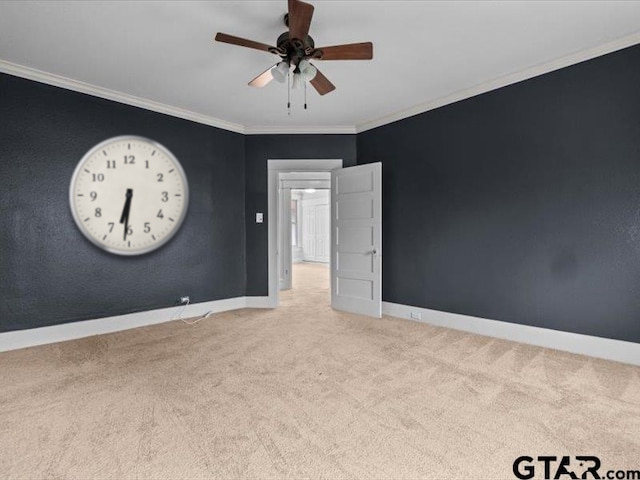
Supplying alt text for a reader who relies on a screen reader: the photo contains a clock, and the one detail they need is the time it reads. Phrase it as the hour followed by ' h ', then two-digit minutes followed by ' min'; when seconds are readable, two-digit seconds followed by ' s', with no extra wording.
6 h 31 min
